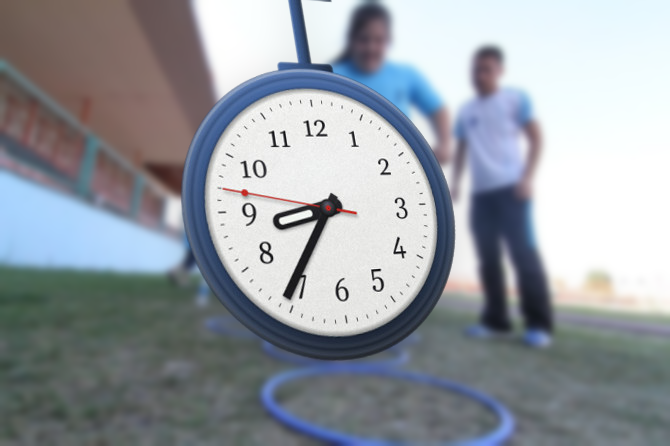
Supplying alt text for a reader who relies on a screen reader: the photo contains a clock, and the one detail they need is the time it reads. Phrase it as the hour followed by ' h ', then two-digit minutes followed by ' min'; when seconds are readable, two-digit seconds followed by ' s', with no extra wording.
8 h 35 min 47 s
